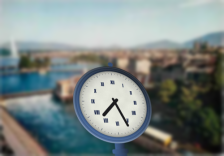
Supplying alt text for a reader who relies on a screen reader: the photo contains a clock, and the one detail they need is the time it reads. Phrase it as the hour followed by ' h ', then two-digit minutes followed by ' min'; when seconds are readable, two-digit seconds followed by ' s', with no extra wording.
7 h 26 min
